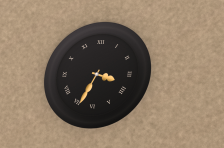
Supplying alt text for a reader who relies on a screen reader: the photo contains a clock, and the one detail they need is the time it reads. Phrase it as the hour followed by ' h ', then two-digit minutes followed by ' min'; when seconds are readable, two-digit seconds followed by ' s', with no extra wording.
3 h 34 min
